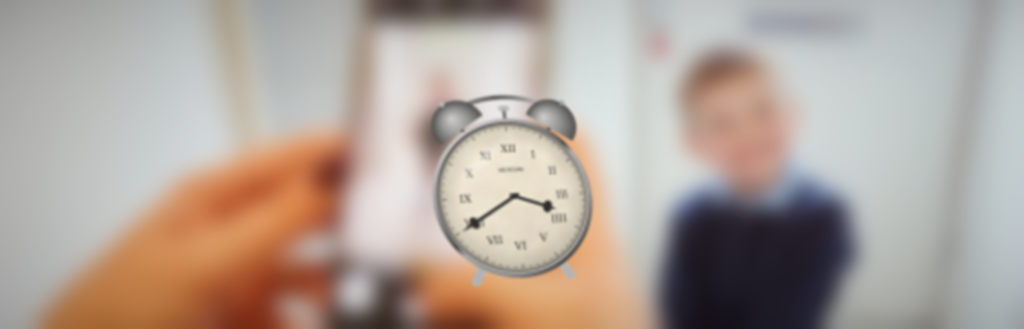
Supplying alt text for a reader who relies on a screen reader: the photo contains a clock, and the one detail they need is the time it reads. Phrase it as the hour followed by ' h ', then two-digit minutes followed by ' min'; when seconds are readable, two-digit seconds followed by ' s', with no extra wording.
3 h 40 min
